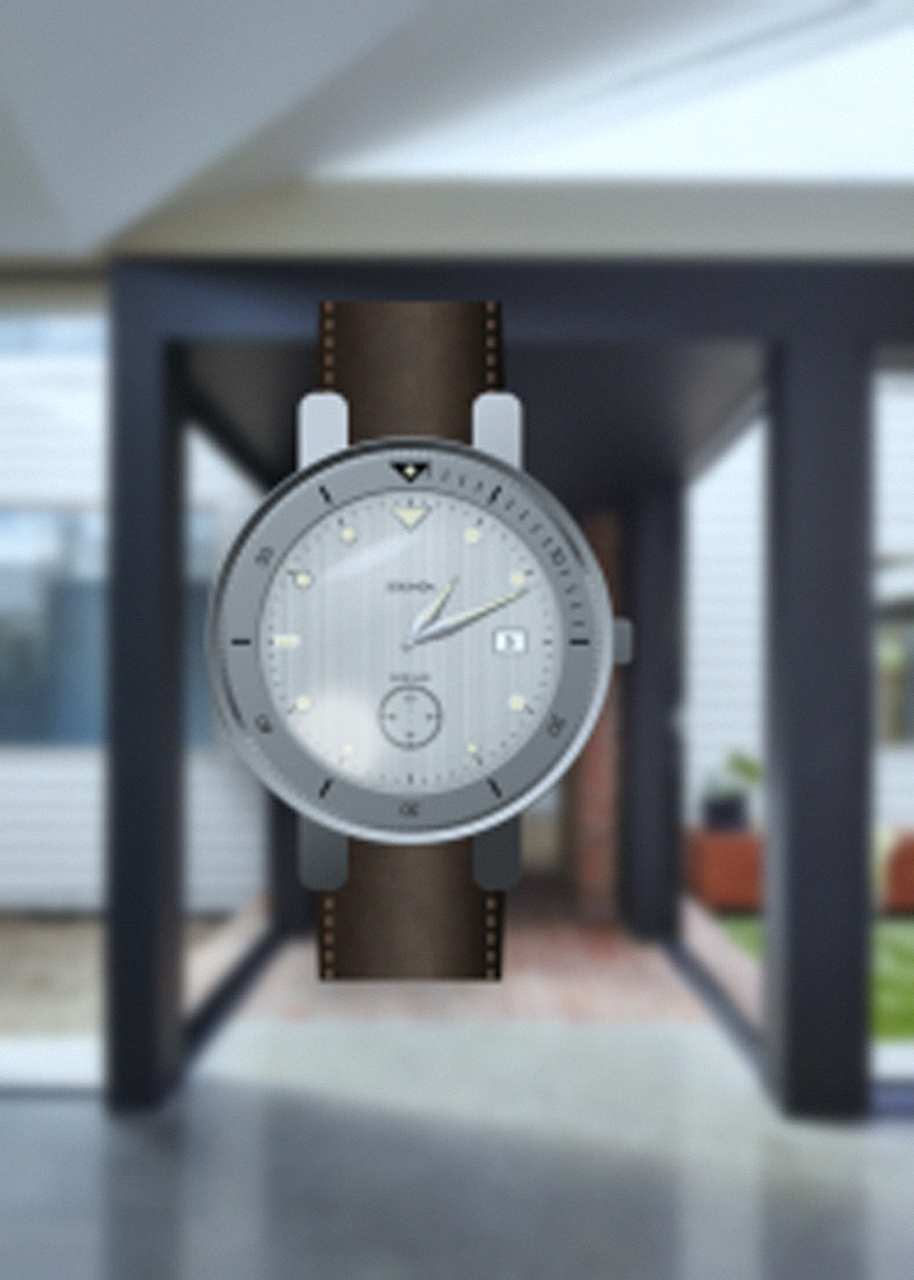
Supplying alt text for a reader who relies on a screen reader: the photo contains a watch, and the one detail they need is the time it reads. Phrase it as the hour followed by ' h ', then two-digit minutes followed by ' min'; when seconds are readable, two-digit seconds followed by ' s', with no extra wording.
1 h 11 min
